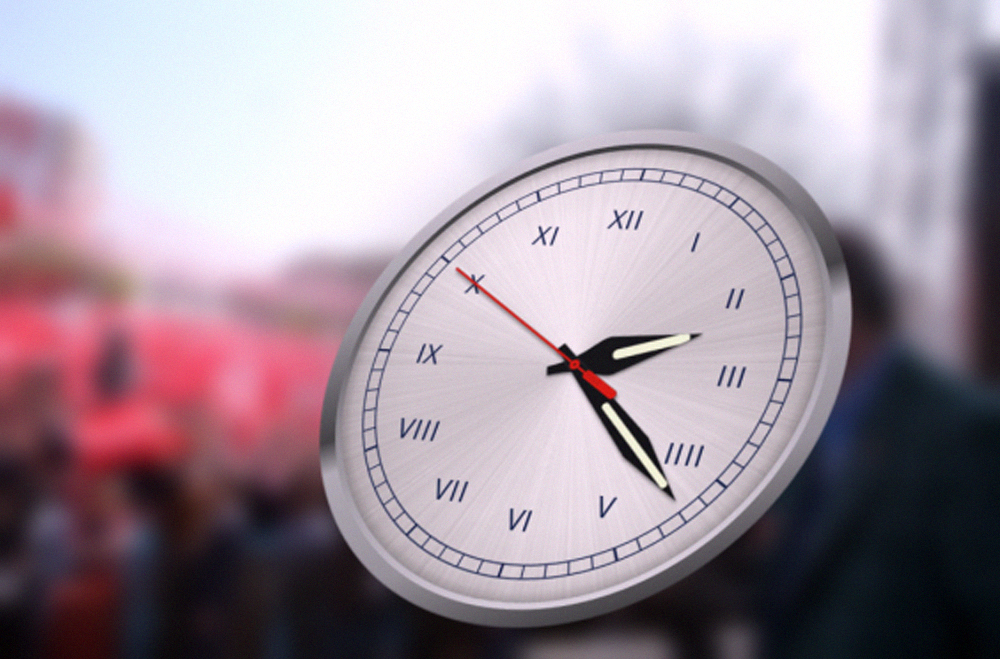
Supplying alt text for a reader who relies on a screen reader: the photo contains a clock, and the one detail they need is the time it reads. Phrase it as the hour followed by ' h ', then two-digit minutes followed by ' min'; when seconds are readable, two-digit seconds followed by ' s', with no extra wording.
2 h 21 min 50 s
